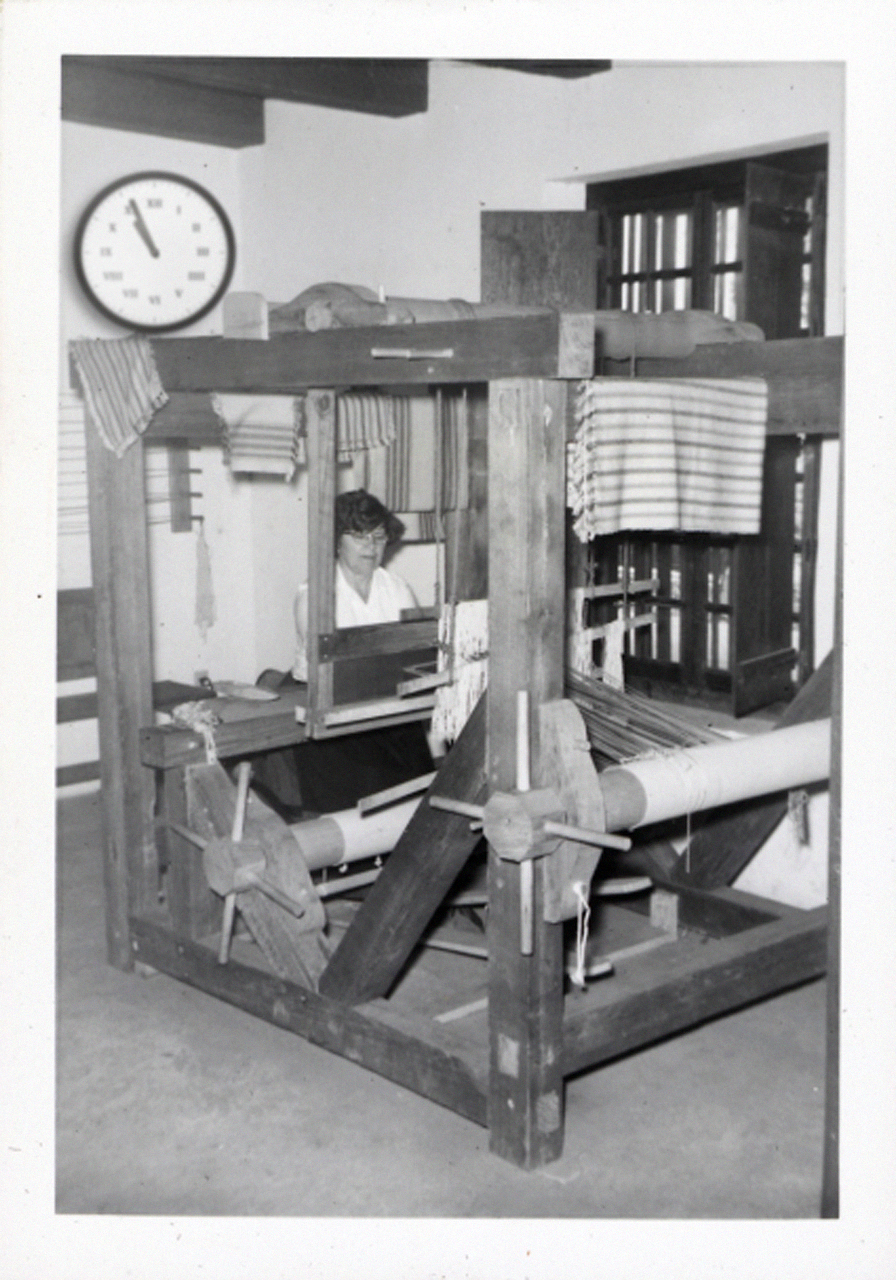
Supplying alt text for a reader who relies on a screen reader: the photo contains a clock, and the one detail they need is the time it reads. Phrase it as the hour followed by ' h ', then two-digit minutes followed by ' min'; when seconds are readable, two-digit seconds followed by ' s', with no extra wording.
10 h 56 min
